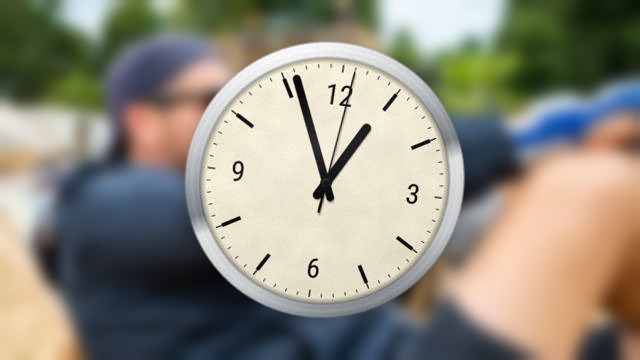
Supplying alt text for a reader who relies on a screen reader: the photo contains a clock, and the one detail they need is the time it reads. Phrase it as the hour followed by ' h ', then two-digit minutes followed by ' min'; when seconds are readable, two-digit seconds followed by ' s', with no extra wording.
12 h 56 min 01 s
